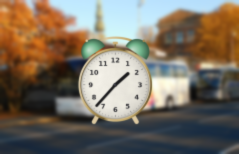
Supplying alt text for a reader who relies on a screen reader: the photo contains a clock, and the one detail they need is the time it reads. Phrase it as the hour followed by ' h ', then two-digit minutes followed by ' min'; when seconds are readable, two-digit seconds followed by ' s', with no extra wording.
1 h 37 min
